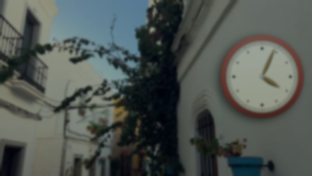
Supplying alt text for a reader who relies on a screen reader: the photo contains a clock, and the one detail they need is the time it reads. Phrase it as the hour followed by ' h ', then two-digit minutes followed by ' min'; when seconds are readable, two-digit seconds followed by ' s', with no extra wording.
4 h 04 min
